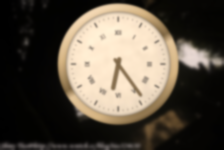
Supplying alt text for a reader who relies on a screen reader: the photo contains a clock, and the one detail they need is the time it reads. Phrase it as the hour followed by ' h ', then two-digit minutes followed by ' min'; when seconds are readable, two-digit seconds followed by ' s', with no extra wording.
6 h 24 min
